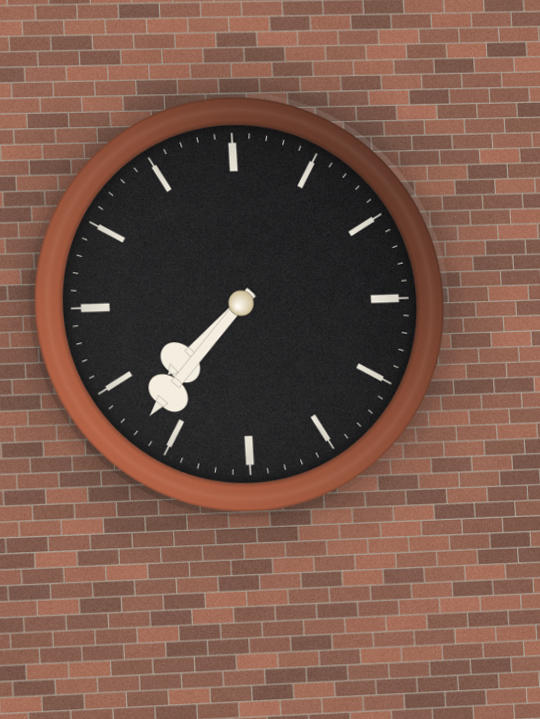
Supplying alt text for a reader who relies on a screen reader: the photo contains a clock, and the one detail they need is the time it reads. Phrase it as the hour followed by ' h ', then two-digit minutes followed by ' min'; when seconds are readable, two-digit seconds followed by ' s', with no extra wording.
7 h 37 min
